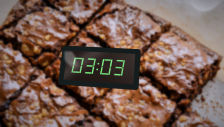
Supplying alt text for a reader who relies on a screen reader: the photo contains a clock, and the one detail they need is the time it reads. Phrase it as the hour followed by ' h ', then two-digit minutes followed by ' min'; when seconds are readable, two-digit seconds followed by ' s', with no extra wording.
3 h 03 min
